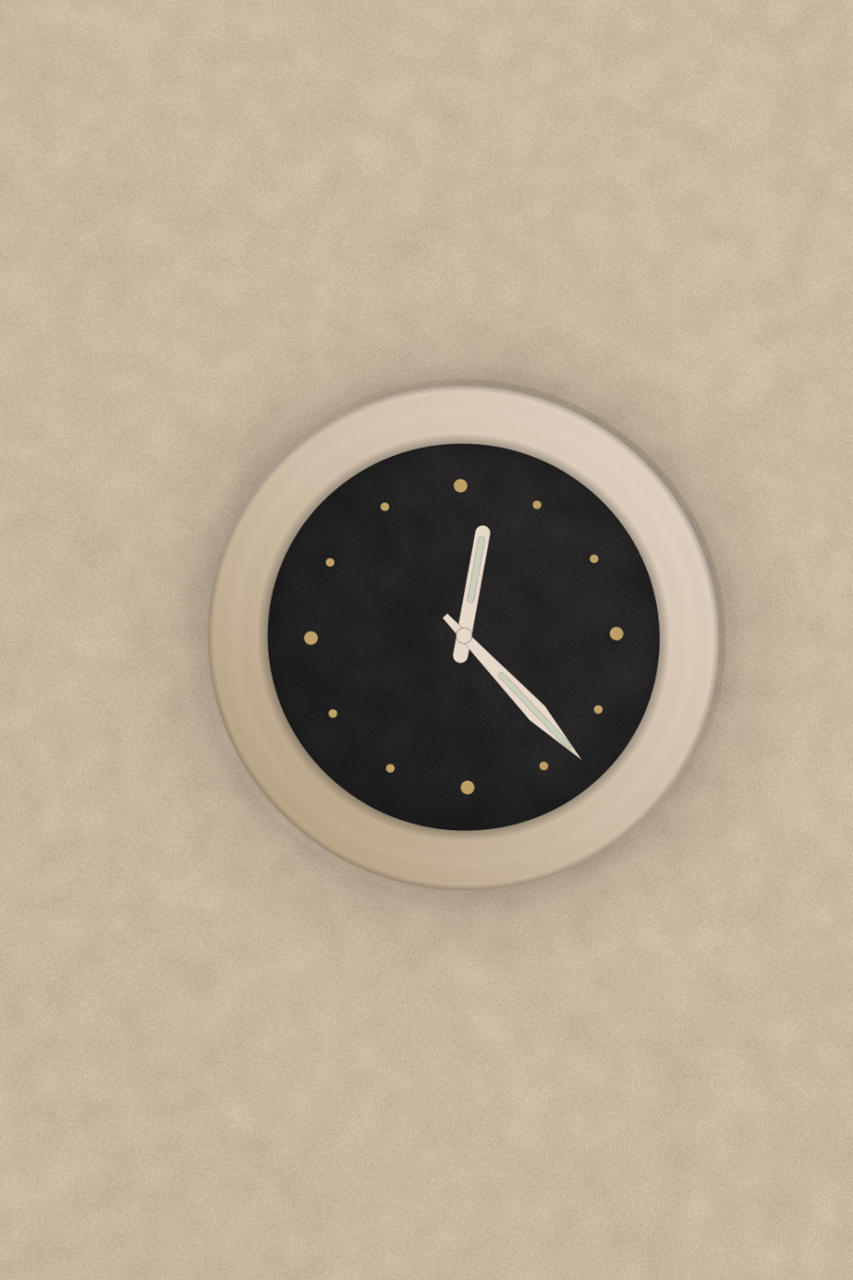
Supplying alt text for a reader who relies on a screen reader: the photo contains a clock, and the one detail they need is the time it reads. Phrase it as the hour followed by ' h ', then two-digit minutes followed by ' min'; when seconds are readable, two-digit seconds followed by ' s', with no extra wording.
12 h 23 min
